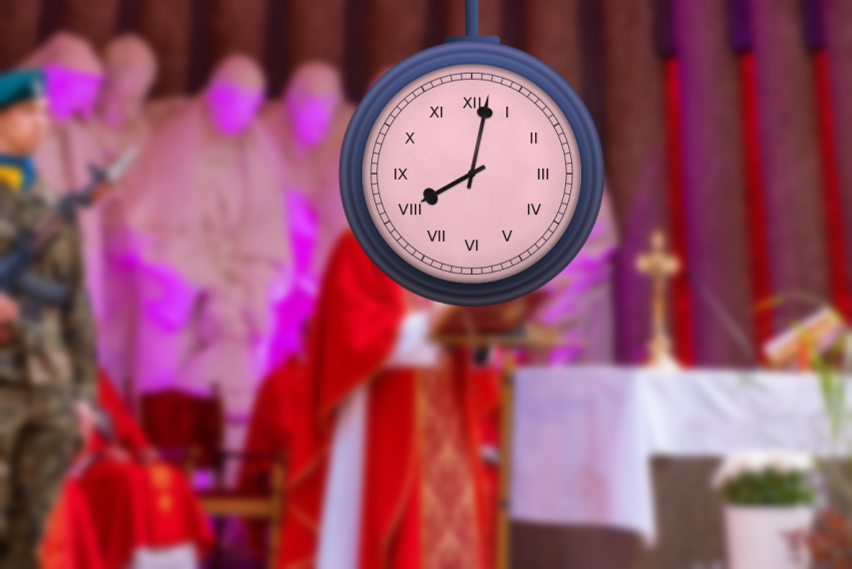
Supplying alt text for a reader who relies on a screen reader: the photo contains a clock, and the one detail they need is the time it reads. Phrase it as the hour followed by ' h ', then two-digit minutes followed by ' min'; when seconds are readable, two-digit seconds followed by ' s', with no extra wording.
8 h 02 min
